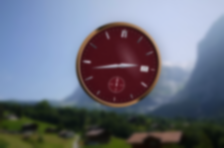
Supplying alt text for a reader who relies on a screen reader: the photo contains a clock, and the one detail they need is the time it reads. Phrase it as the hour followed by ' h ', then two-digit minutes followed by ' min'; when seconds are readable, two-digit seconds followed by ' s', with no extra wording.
2 h 43 min
